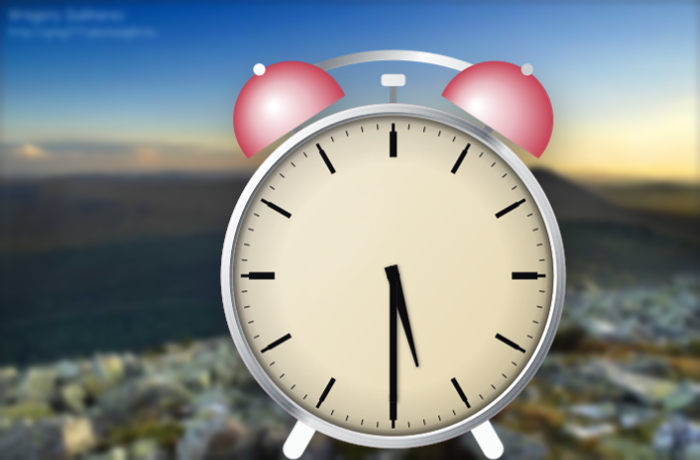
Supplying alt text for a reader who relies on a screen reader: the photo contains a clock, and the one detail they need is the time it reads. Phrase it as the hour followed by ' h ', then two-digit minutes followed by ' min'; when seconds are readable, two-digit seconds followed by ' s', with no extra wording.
5 h 30 min
